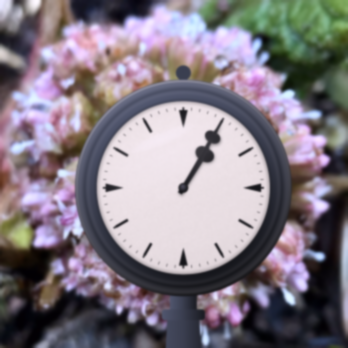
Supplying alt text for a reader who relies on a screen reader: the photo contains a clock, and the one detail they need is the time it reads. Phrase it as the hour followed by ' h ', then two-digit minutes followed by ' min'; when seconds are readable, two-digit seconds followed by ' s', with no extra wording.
1 h 05 min
